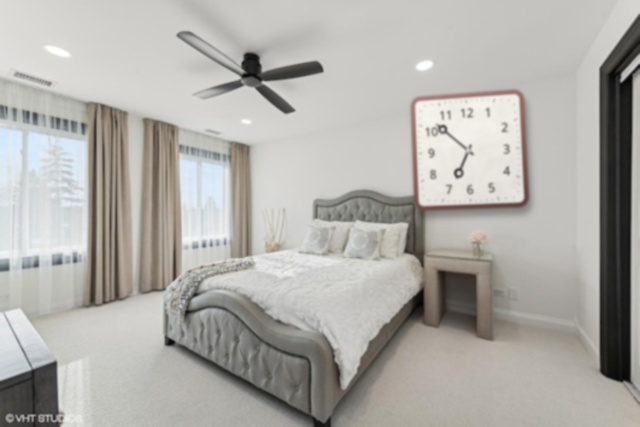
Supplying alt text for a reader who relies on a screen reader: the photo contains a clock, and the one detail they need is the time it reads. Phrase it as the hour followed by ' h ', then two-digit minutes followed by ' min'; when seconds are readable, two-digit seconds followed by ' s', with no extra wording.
6 h 52 min
